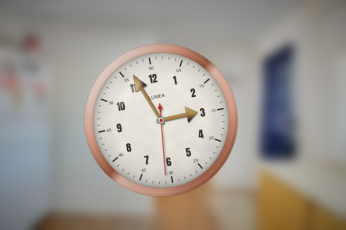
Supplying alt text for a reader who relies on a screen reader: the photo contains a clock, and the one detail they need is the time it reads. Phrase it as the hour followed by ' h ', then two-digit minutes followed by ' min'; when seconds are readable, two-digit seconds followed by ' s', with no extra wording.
2 h 56 min 31 s
